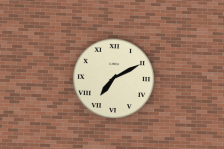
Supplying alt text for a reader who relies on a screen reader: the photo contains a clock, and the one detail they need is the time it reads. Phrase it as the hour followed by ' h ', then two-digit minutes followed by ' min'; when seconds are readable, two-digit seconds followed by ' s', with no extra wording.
7 h 10 min
